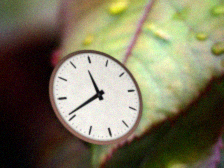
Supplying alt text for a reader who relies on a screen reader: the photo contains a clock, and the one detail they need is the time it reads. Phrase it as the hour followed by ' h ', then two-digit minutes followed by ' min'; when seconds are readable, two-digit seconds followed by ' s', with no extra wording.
11 h 41 min
